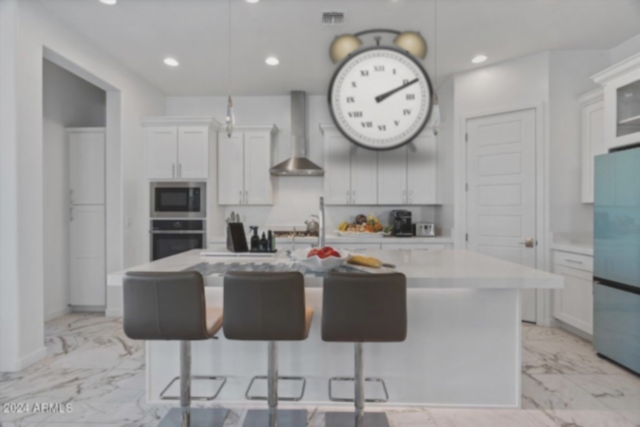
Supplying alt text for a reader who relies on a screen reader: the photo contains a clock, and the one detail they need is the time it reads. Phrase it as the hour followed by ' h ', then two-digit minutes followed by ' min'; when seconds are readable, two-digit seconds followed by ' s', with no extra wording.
2 h 11 min
